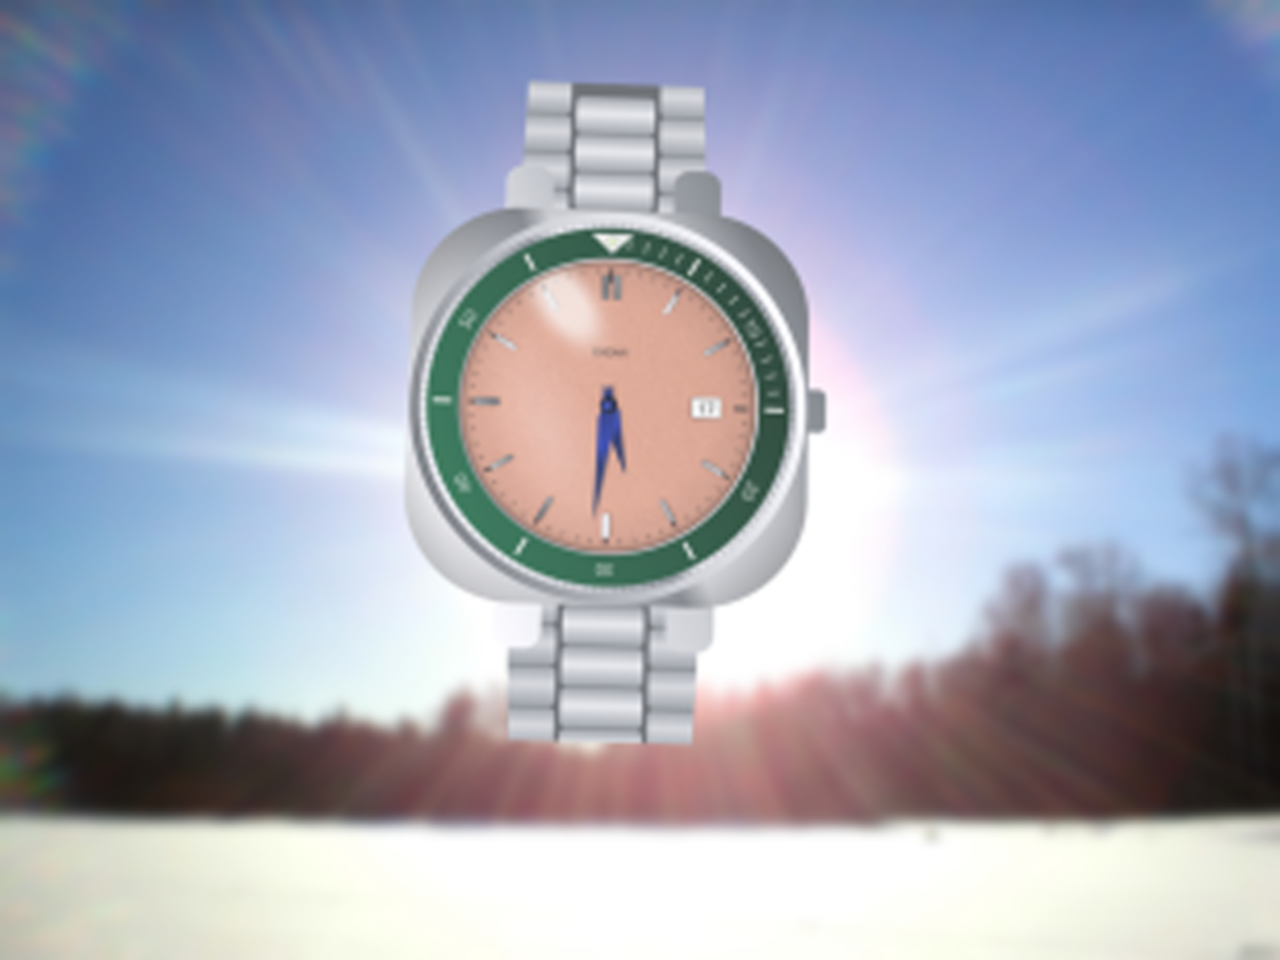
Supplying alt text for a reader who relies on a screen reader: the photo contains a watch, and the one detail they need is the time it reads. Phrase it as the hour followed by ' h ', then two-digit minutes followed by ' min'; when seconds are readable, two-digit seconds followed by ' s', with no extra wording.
5 h 31 min
